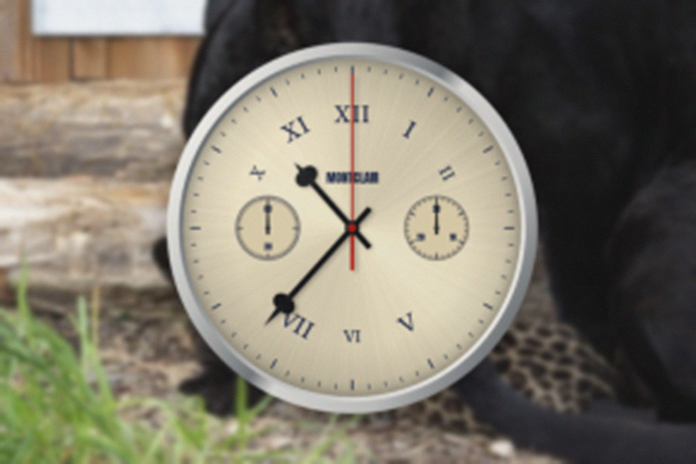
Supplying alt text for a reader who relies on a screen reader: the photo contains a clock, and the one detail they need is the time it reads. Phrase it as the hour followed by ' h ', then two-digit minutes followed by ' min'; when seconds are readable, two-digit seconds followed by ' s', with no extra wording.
10 h 37 min
